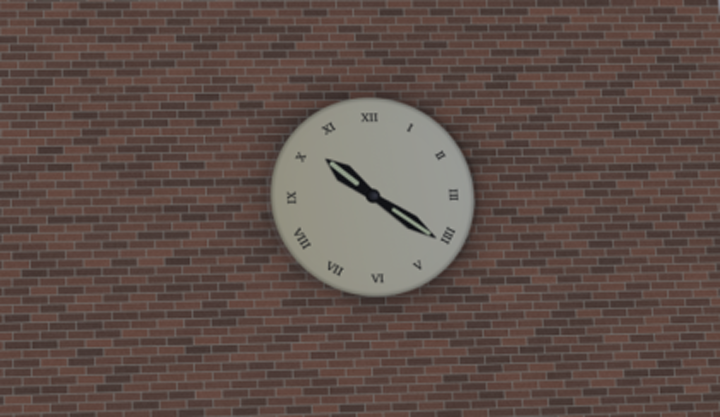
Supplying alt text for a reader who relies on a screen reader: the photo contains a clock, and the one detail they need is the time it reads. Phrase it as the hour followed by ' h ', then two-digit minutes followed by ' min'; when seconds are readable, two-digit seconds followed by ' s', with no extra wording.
10 h 21 min
